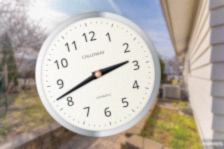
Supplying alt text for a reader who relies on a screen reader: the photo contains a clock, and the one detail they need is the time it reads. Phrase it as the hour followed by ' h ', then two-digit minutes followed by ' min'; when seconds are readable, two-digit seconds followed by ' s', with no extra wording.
2 h 42 min
